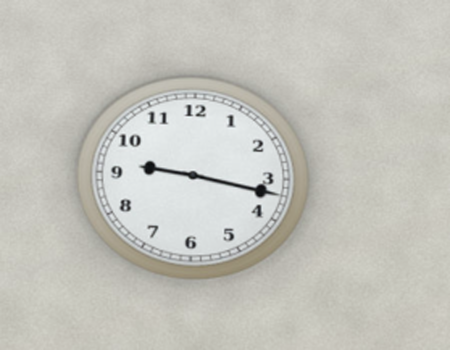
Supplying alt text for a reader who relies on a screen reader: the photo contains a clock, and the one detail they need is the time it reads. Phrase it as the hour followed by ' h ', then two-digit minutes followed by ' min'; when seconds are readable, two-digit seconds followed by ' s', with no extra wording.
9 h 17 min
